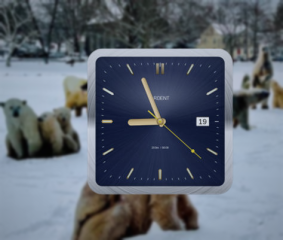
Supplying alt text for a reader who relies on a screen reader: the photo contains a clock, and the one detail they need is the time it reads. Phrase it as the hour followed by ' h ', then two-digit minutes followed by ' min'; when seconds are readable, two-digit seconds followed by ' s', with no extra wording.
8 h 56 min 22 s
